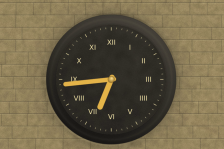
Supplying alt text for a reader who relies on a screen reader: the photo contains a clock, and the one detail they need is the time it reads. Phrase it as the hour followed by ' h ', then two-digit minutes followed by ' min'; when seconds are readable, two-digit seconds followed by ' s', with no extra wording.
6 h 44 min
